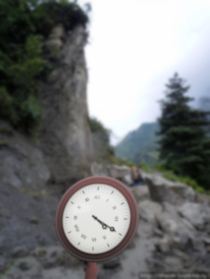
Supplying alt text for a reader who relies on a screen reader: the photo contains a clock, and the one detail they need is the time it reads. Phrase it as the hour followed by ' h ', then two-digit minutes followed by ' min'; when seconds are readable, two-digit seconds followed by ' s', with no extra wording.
4 h 20 min
